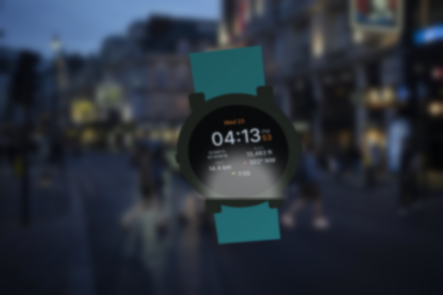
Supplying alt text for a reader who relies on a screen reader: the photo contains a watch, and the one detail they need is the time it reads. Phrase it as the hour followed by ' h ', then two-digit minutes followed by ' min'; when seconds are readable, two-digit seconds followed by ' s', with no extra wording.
4 h 13 min
